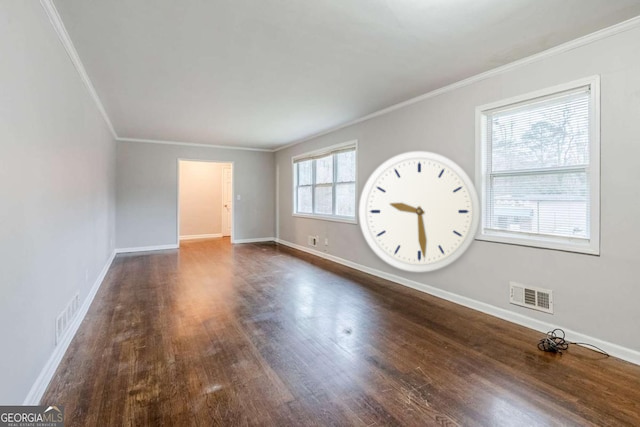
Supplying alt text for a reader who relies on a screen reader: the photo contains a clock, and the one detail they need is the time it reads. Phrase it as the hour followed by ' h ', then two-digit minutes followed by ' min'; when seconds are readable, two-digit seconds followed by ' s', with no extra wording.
9 h 29 min
